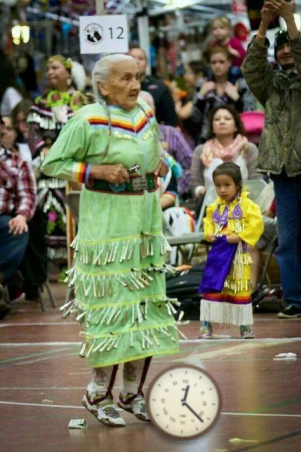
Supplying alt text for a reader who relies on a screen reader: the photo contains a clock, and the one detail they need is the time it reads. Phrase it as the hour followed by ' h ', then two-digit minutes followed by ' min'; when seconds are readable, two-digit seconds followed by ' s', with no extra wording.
12 h 22 min
